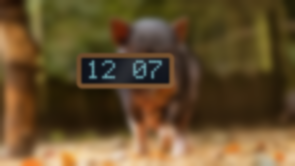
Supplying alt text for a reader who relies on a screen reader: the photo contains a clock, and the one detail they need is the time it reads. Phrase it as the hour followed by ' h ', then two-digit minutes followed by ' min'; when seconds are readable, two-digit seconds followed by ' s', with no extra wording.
12 h 07 min
